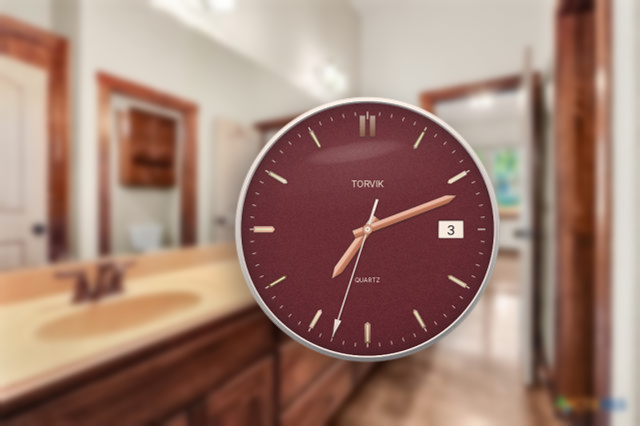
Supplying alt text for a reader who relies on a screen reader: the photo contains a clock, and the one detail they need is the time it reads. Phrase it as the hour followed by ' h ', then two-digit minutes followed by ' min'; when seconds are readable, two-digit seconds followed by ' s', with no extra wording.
7 h 11 min 33 s
